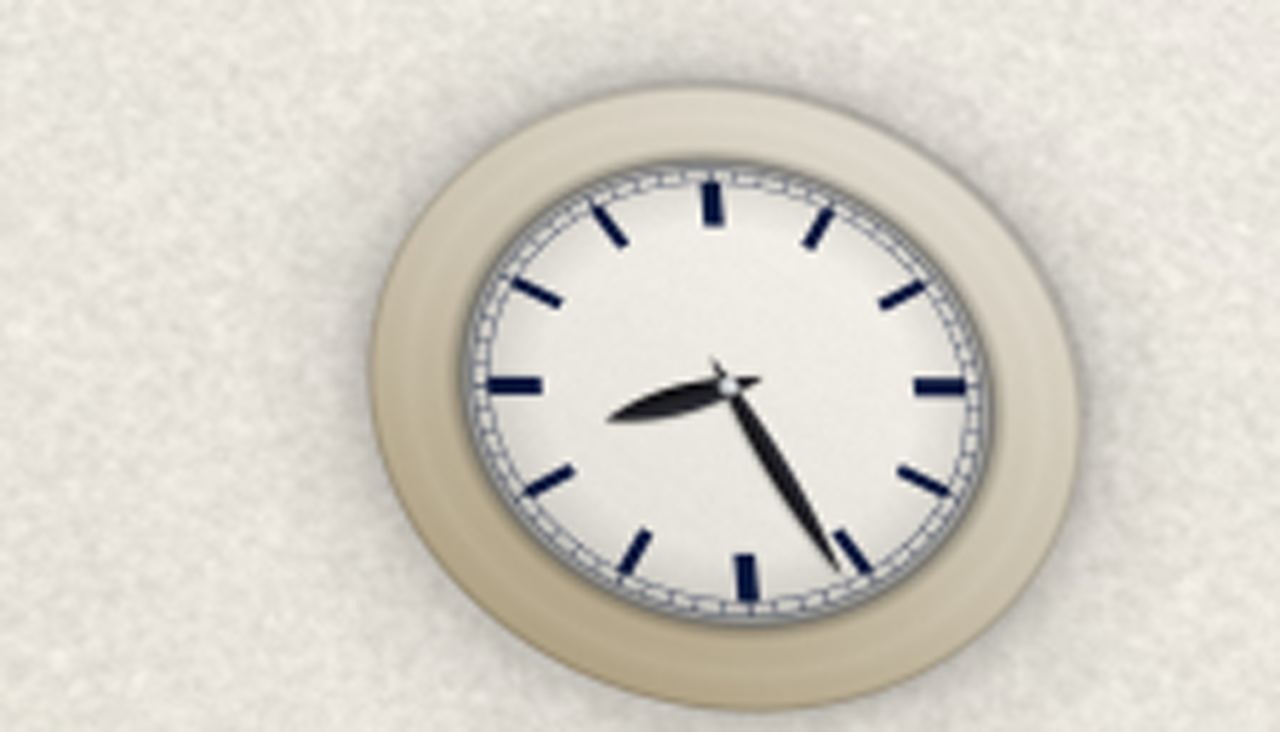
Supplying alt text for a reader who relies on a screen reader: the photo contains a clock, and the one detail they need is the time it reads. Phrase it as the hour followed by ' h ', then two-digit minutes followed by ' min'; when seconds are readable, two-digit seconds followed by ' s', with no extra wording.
8 h 26 min
